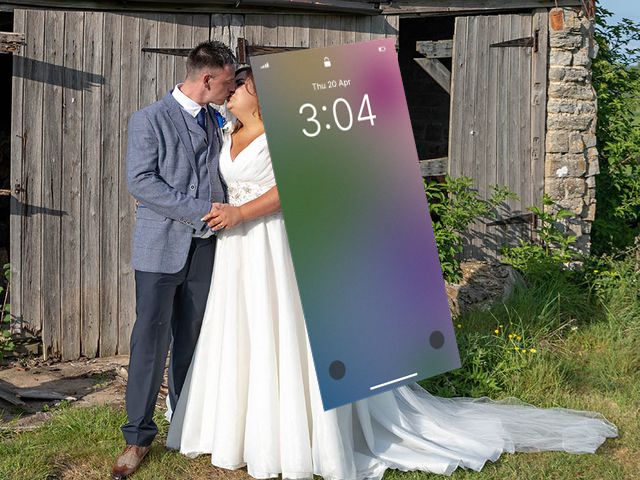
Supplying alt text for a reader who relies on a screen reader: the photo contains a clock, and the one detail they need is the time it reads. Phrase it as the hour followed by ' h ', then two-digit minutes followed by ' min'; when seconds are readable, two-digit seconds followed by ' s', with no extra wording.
3 h 04 min
